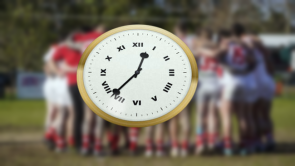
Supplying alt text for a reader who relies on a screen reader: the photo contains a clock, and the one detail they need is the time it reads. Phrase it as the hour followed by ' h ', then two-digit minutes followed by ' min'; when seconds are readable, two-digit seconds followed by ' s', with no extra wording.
12 h 37 min
